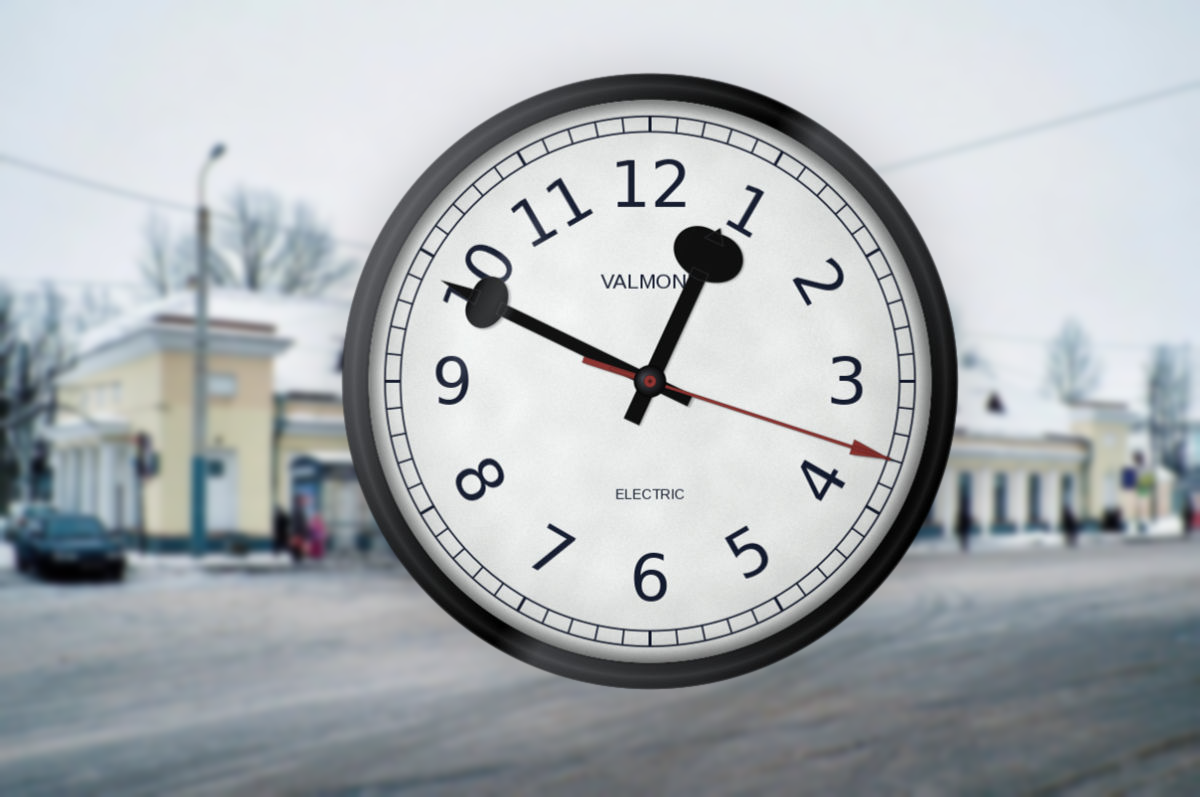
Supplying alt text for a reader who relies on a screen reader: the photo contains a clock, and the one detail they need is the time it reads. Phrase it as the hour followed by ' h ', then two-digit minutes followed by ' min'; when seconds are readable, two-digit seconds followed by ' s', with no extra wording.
12 h 49 min 18 s
